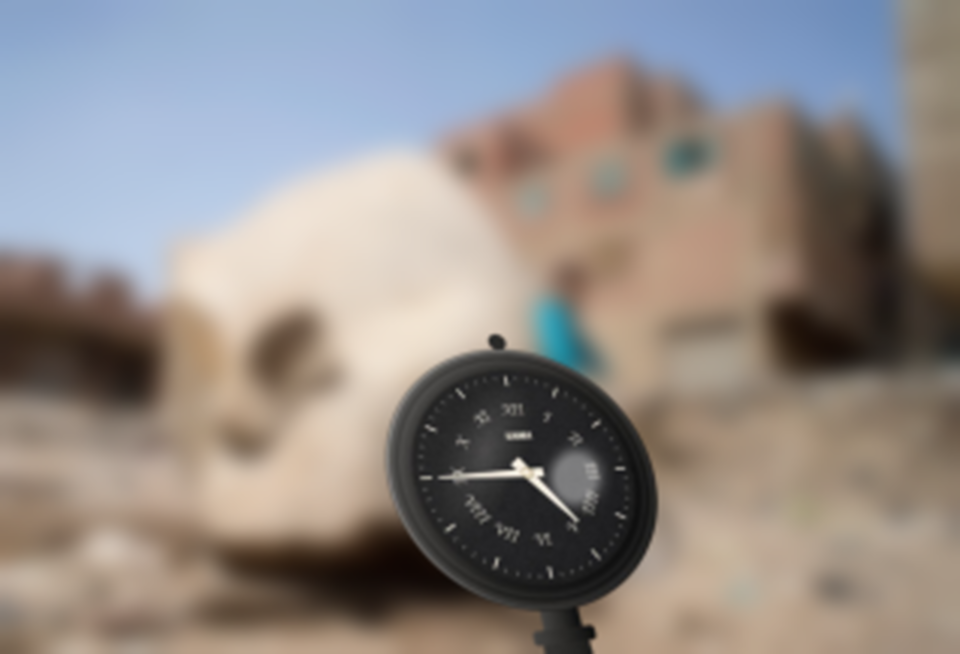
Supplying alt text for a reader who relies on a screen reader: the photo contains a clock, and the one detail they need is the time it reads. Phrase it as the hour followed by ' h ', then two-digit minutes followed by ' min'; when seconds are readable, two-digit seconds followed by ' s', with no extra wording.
4 h 45 min
